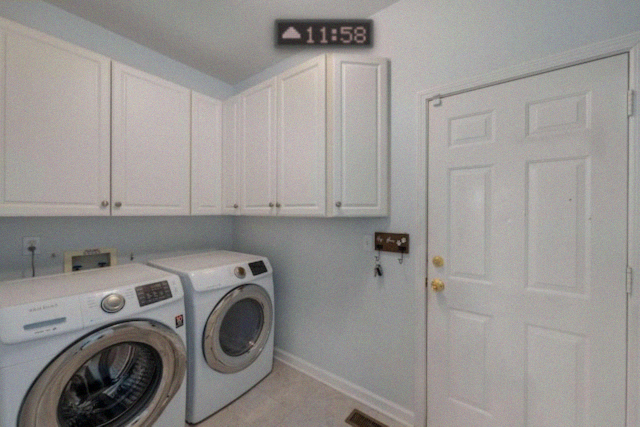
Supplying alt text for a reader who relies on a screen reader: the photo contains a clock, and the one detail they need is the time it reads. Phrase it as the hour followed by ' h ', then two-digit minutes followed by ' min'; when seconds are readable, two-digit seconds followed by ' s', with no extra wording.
11 h 58 min
